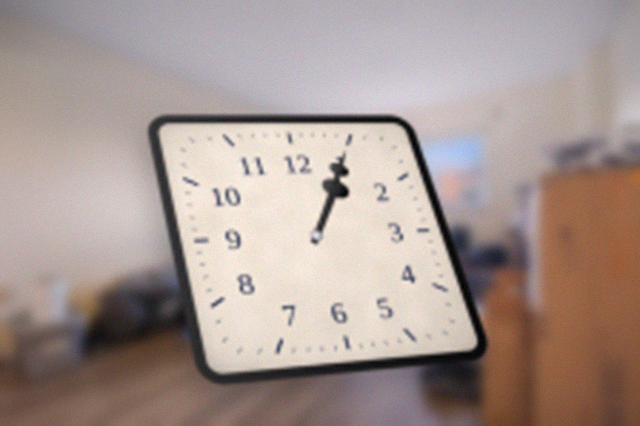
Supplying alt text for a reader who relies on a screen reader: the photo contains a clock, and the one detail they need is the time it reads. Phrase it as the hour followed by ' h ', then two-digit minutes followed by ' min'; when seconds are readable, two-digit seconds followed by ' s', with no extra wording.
1 h 05 min
